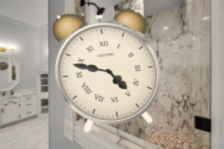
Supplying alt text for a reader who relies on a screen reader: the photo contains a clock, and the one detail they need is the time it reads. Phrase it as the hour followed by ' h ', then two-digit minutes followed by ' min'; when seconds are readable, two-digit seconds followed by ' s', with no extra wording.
4 h 48 min
